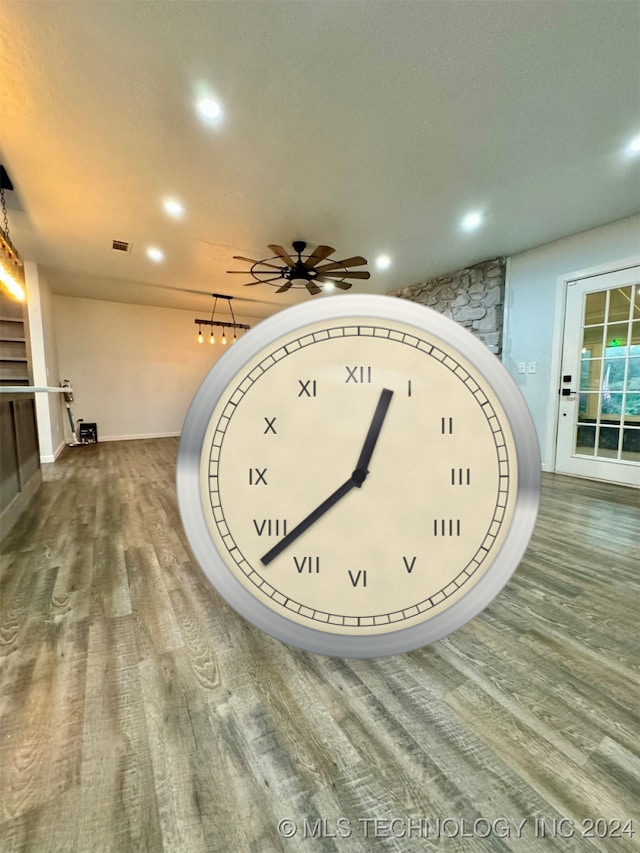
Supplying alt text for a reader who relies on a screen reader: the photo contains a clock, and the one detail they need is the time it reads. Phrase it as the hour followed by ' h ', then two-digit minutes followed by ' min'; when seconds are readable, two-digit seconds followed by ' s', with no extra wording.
12 h 38 min
